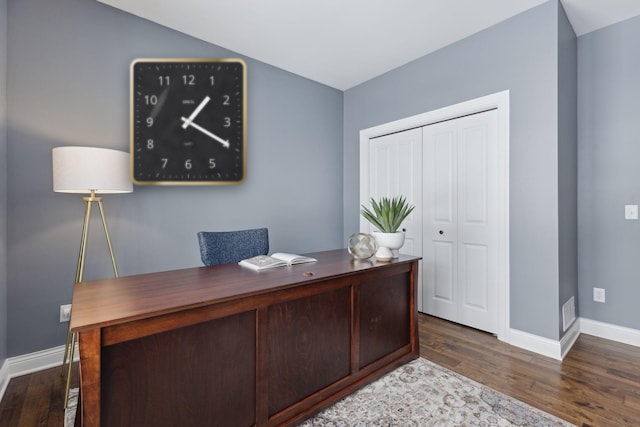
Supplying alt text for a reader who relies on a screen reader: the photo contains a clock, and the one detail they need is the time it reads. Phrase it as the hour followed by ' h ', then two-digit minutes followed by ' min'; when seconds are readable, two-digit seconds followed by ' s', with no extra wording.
1 h 20 min
